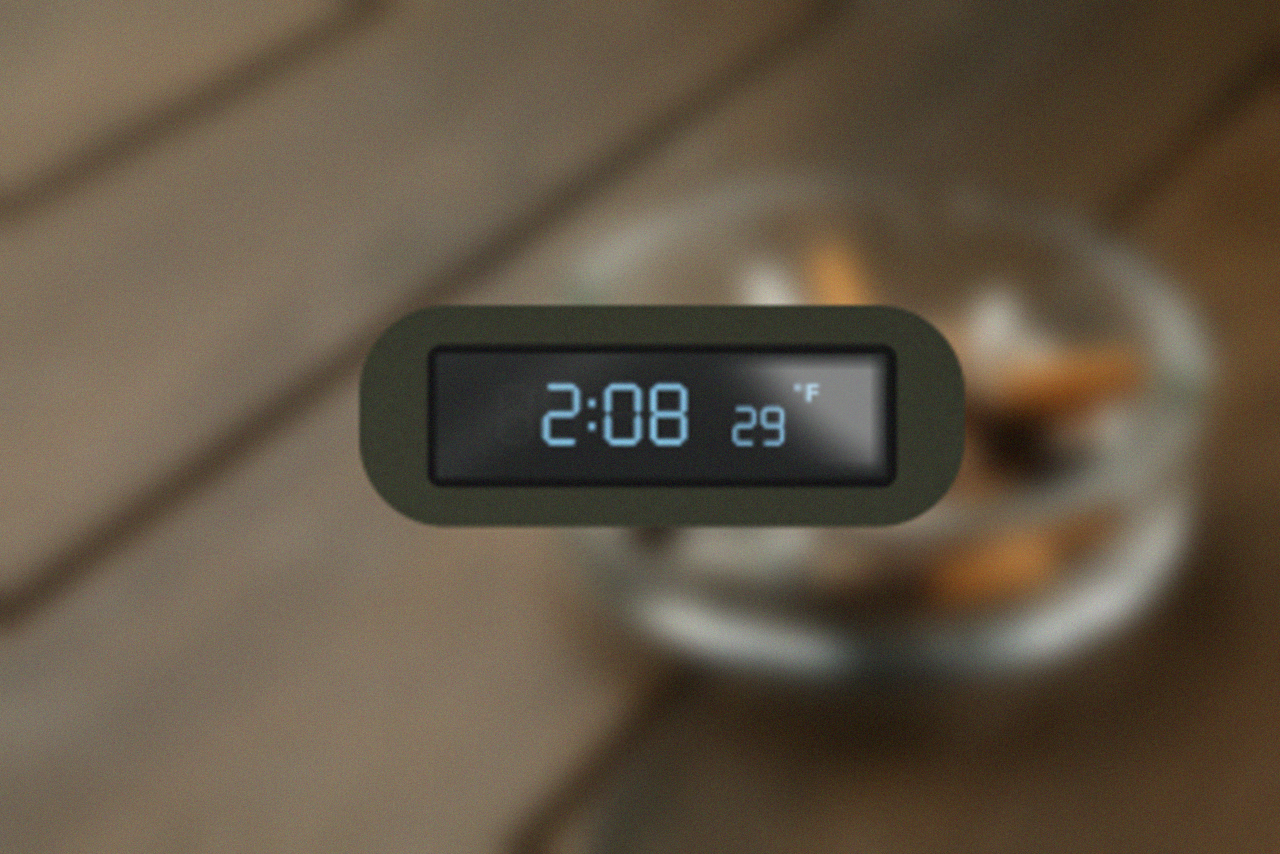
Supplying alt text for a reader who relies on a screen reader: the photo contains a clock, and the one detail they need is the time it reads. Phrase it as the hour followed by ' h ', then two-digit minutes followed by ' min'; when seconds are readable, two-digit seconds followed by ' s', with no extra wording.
2 h 08 min
